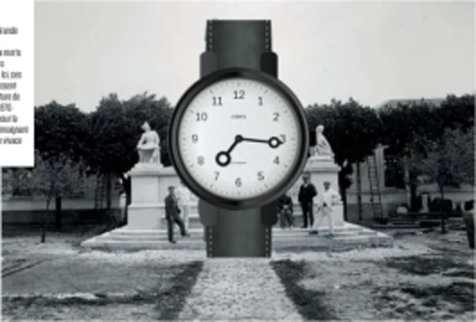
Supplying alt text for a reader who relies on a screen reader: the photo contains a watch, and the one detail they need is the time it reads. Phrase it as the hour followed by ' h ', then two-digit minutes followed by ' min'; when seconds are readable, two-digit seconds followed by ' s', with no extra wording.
7 h 16 min
